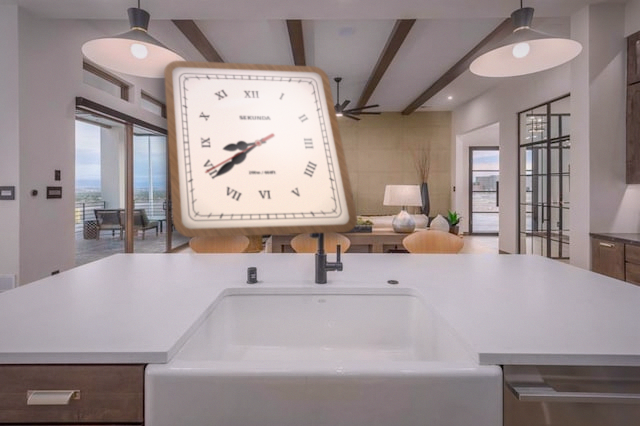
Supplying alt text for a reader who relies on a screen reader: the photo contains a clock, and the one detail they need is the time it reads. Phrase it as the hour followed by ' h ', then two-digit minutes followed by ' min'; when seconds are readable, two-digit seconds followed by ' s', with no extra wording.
8 h 38 min 40 s
